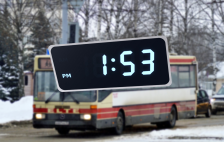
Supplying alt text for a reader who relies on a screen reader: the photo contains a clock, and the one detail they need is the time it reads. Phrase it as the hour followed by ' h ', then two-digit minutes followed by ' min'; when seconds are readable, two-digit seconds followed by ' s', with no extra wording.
1 h 53 min
